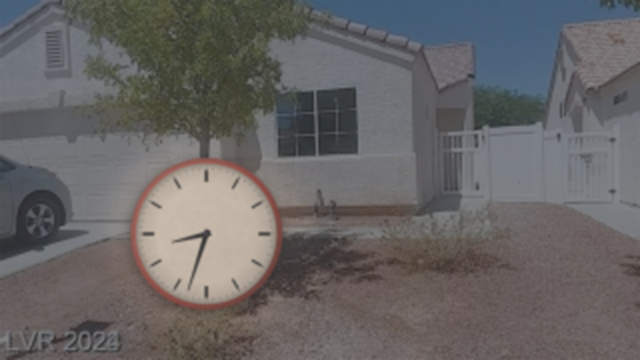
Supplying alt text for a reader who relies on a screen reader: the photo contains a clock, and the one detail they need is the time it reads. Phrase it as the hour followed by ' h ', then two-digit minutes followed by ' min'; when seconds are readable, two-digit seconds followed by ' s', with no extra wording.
8 h 33 min
